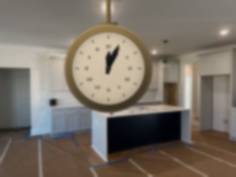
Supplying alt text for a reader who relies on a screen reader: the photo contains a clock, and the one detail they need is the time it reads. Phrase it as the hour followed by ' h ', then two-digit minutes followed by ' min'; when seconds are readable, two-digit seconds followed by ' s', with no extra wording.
12 h 04 min
